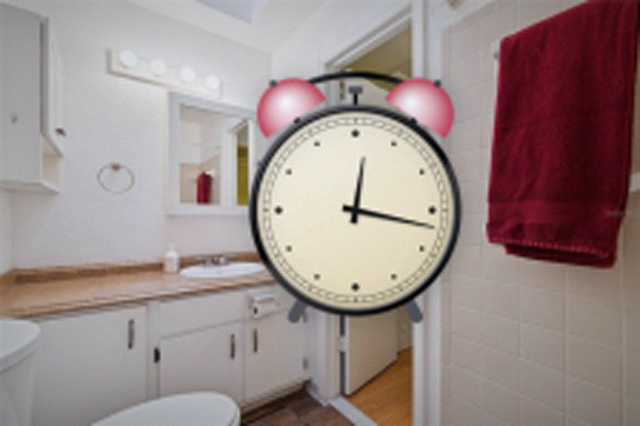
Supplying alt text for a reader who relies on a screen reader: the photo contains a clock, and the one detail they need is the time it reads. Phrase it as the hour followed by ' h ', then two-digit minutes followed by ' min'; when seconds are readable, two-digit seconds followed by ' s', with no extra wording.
12 h 17 min
